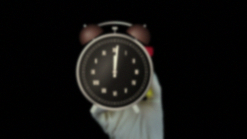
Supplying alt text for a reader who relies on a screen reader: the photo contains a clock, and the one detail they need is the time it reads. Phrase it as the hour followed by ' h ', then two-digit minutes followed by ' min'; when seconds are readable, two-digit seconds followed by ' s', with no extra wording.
12 h 01 min
